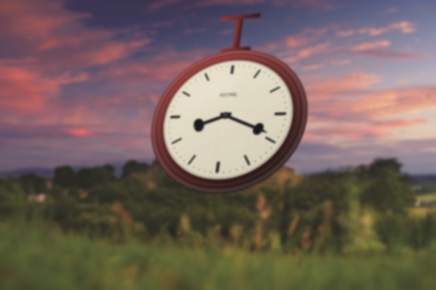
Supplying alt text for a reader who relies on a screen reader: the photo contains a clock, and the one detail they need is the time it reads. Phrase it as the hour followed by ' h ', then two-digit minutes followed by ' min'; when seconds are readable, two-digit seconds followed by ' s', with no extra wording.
8 h 19 min
